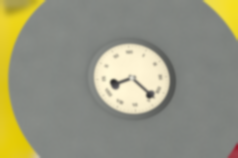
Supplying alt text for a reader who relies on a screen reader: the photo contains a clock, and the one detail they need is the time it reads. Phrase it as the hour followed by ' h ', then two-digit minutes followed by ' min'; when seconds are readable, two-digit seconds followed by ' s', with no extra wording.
8 h 23 min
